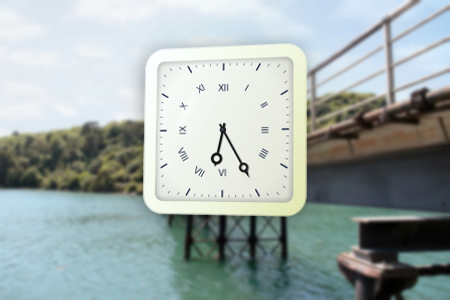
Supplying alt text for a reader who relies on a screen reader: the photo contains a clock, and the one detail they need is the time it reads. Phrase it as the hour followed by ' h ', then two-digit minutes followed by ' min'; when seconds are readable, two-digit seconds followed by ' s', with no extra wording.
6 h 25 min
